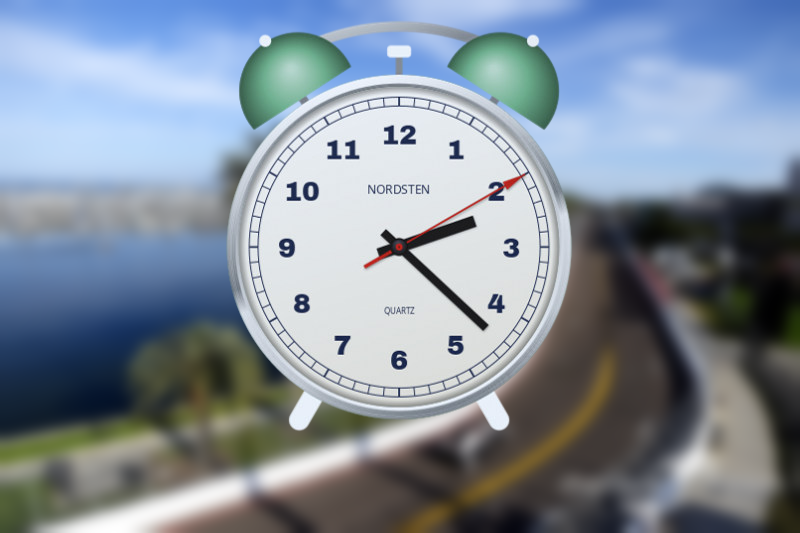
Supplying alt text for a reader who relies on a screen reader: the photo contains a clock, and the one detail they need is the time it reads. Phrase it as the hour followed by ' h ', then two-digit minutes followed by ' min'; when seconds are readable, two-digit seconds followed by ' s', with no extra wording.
2 h 22 min 10 s
